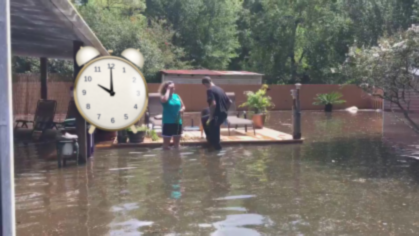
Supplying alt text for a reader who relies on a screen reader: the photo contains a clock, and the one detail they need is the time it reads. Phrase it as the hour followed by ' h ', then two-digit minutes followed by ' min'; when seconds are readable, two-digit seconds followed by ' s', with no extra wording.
10 h 00 min
